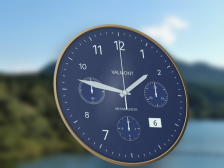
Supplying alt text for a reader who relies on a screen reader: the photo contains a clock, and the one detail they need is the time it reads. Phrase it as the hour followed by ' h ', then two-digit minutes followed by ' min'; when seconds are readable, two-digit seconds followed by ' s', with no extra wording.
1 h 47 min
